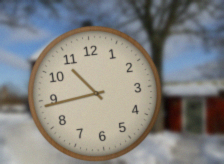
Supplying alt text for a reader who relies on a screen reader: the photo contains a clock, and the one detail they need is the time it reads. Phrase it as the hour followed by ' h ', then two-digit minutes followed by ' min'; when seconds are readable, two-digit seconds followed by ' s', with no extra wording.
10 h 44 min
